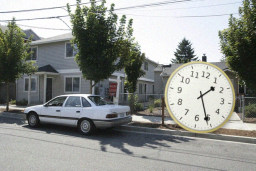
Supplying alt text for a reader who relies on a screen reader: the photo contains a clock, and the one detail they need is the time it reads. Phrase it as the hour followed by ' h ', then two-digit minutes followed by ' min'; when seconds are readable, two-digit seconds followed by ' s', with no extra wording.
1 h 26 min
